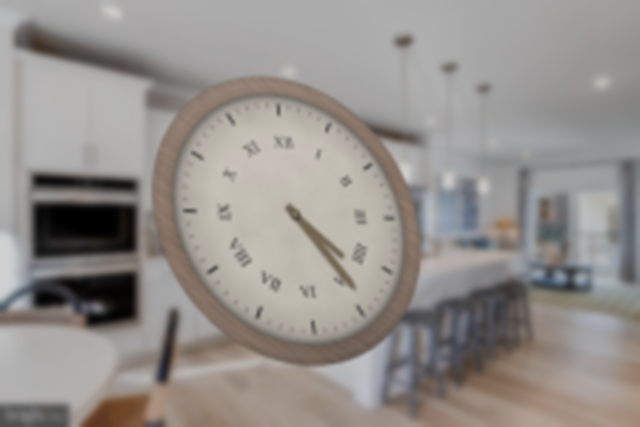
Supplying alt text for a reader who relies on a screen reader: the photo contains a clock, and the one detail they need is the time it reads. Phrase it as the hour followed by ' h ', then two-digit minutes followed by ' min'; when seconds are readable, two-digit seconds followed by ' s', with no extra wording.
4 h 24 min
